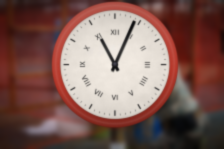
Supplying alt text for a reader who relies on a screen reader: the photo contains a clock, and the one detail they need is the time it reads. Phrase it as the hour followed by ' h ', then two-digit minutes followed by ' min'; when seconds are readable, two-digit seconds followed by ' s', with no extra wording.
11 h 04 min
